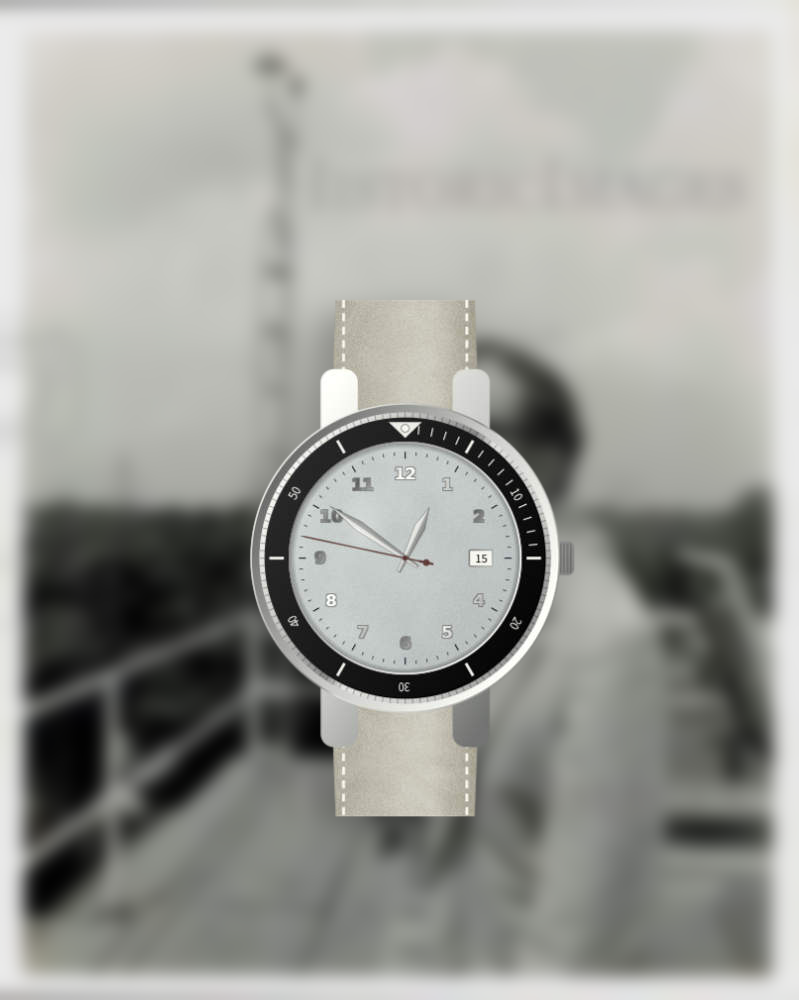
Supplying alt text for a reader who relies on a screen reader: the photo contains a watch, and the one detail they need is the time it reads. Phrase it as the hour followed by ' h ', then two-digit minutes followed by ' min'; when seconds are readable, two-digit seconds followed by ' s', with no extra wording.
12 h 50 min 47 s
